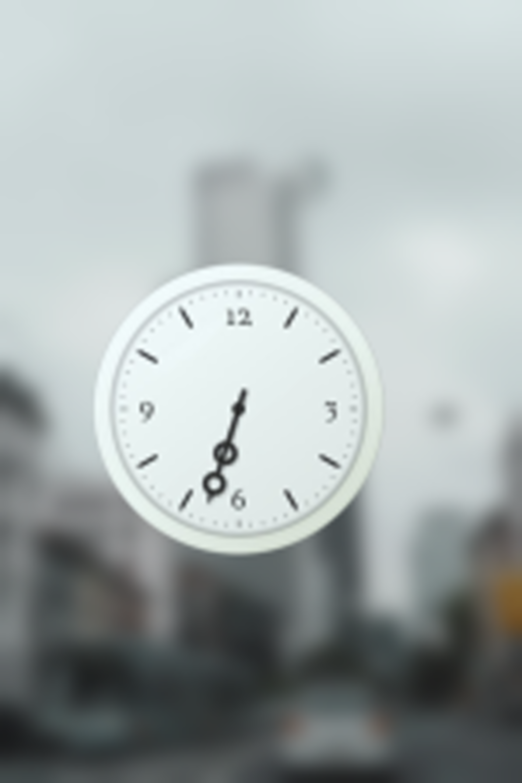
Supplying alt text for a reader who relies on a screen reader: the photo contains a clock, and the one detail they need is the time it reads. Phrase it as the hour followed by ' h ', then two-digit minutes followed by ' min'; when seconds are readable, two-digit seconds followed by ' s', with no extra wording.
6 h 33 min
